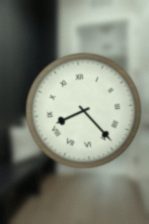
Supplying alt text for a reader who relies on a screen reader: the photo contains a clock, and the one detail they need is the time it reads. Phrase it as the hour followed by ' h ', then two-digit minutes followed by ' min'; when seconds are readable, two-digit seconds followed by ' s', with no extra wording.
8 h 24 min
